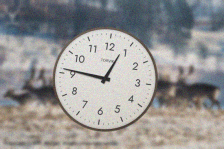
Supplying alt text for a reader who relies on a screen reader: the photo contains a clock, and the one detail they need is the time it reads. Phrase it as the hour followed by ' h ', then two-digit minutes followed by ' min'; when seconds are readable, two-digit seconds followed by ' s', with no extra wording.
12 h 46 min
